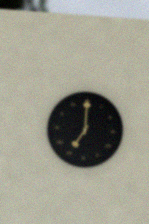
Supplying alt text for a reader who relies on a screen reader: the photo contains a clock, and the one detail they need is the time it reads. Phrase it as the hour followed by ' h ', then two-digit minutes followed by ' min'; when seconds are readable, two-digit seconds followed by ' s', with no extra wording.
7 h 00 min
